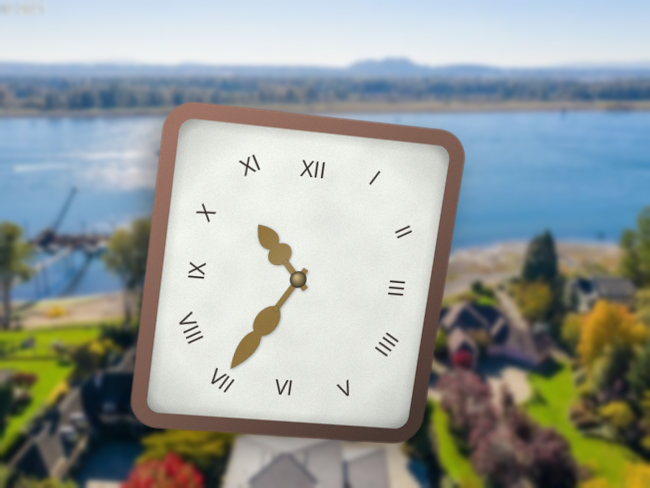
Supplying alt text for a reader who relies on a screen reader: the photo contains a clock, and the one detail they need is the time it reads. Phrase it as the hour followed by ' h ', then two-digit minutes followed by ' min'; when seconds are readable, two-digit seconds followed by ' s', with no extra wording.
10 h 35 min
